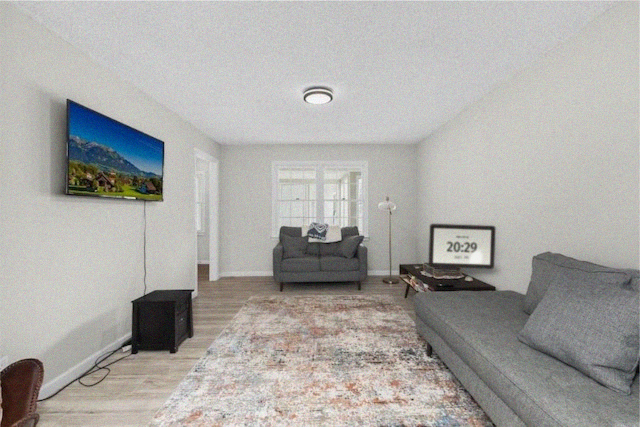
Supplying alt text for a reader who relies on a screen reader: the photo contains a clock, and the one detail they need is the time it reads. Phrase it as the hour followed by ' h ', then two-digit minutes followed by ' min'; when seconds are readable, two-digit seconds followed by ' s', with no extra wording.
20 h 29 min
